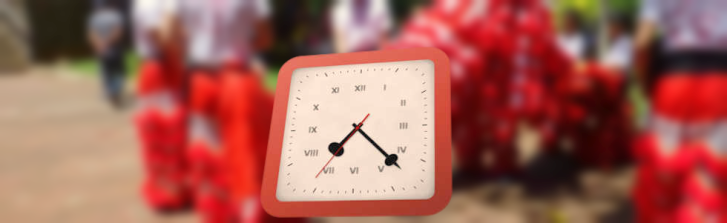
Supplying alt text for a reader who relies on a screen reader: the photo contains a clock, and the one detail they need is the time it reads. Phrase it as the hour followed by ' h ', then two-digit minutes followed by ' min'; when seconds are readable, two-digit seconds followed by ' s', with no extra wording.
7 h 22 min 36 s
